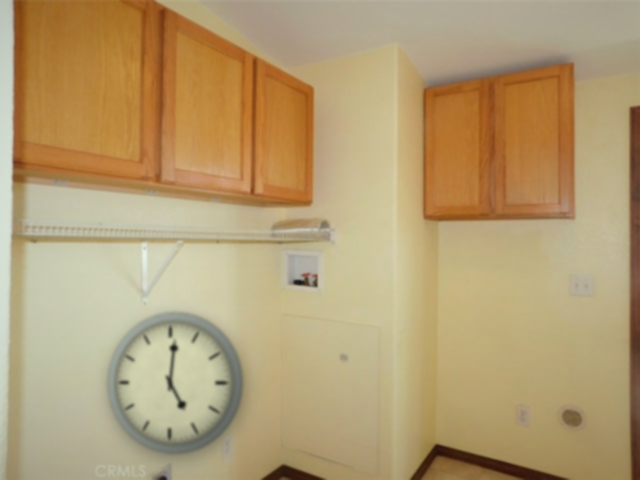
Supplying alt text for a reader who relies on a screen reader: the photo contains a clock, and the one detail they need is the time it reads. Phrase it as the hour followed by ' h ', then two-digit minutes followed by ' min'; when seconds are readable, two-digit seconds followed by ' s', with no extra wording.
5 h 01 min
